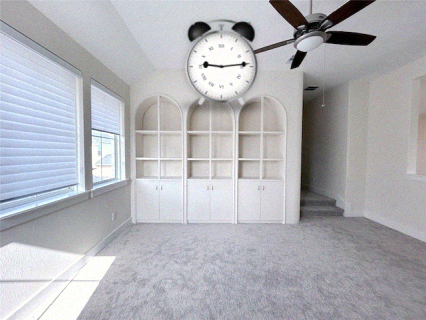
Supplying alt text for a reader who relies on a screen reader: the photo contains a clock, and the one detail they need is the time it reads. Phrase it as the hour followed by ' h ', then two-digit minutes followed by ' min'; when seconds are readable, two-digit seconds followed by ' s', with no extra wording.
9 h 14 min
